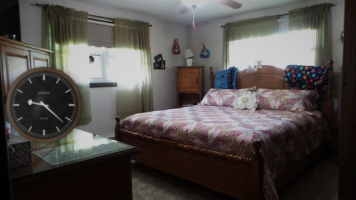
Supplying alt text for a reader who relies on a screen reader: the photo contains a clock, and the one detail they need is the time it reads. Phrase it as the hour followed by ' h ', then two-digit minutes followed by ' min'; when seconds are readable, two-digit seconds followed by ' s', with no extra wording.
9 h 22 min
